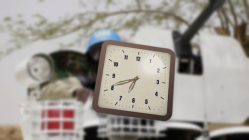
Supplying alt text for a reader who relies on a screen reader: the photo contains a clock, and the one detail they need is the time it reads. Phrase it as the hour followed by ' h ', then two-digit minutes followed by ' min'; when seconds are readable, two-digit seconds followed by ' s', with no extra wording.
6 h 41 min
